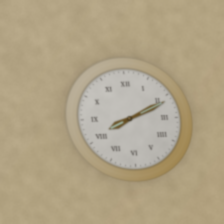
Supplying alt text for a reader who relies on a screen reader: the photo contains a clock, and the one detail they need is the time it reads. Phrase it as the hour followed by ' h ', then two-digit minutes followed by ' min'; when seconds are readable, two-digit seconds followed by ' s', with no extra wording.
8 h 11 min
